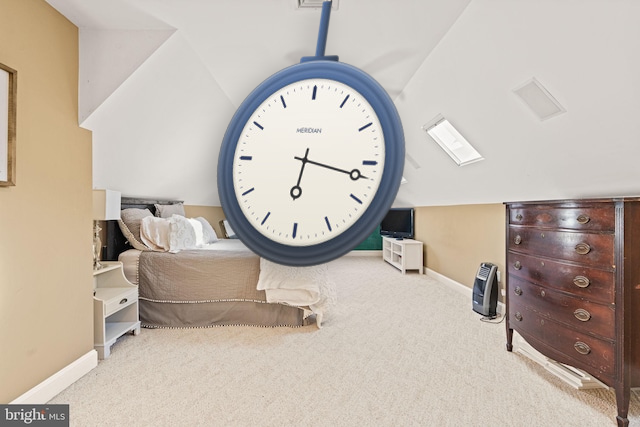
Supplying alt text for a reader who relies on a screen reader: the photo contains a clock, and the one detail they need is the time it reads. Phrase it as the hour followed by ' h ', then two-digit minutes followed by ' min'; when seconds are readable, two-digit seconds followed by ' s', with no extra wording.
6 h 17 min
